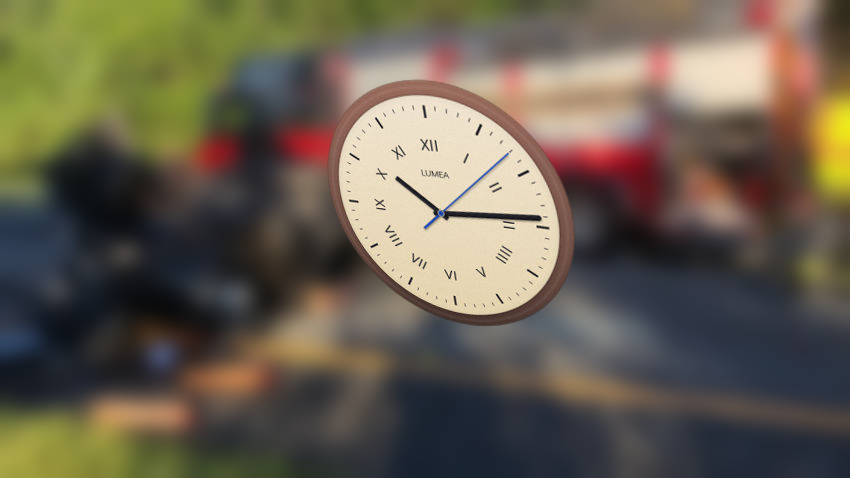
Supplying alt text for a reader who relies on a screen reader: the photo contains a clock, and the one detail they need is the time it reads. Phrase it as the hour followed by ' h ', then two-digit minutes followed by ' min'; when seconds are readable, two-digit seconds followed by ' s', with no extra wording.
10 h 14 min 08 s
